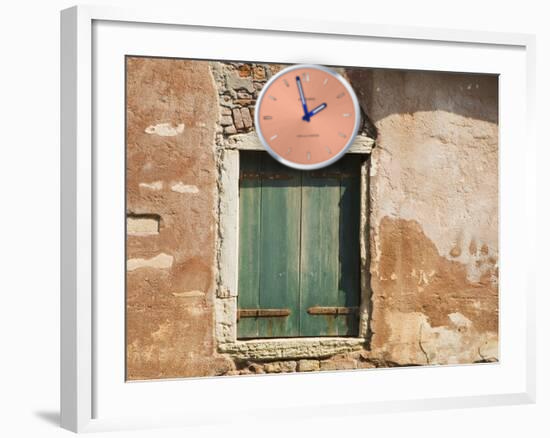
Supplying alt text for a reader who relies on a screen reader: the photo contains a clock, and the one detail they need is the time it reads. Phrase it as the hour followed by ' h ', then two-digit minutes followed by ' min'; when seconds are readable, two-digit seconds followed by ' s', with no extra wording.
1 h 58 min
